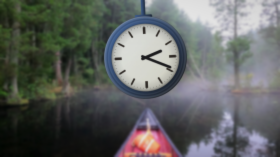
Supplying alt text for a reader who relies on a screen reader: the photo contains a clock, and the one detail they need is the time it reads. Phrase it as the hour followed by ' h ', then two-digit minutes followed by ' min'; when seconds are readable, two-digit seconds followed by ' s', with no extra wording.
2 h 19 min
